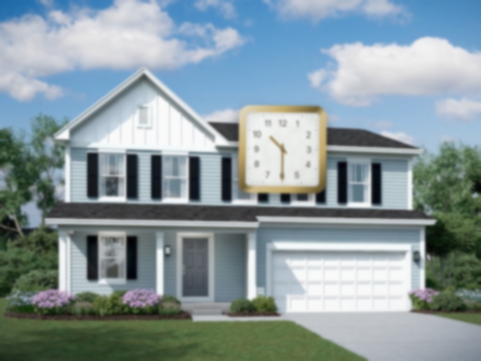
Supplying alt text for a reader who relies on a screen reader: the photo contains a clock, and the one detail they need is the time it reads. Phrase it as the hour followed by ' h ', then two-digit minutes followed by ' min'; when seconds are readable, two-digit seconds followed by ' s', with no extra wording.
10 h 30 min
